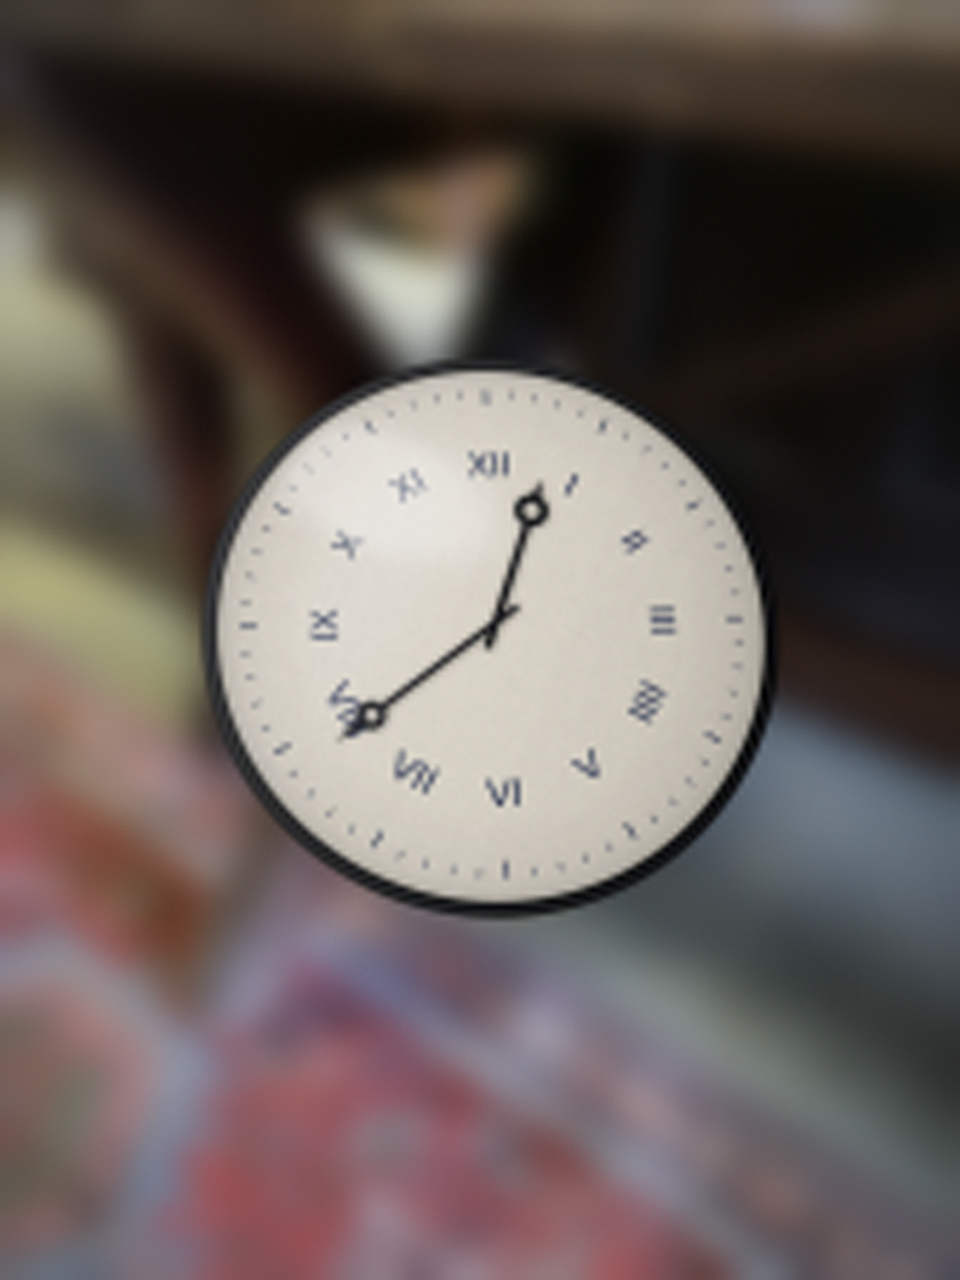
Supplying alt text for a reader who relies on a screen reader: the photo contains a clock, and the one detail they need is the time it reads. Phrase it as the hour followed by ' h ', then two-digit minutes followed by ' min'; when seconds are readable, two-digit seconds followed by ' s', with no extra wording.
12 h 39 min
